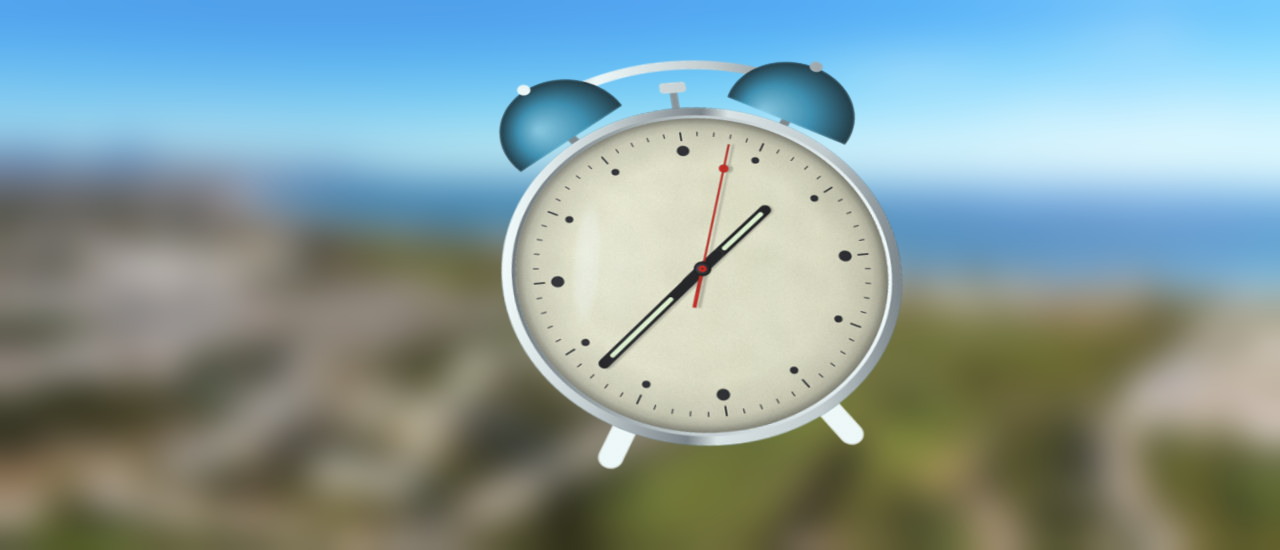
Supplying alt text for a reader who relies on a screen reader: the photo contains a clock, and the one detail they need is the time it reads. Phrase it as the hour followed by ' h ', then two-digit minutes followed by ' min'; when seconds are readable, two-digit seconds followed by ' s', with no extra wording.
1 h 38 min 03 s
